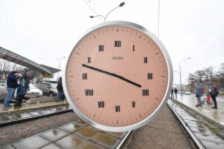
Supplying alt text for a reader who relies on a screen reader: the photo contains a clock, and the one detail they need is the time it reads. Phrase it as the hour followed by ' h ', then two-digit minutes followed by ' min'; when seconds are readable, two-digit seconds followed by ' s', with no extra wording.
3 h 48 min
